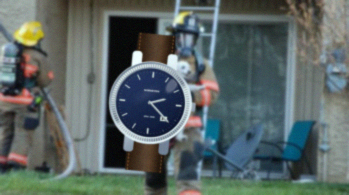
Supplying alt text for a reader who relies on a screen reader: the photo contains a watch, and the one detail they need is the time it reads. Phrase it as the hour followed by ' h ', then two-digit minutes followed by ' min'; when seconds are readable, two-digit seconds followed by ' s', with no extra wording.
2 h 22 min
